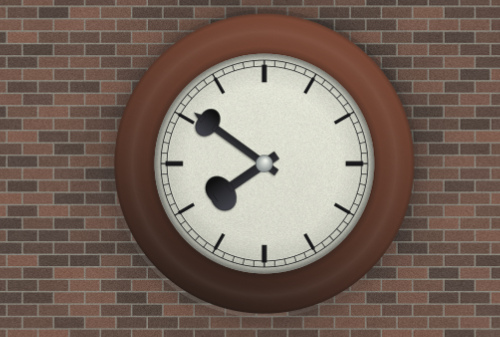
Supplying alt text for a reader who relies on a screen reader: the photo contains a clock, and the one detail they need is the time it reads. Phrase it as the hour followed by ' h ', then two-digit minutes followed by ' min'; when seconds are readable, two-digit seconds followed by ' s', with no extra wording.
7 h 51 min
